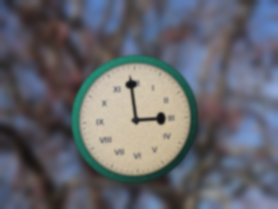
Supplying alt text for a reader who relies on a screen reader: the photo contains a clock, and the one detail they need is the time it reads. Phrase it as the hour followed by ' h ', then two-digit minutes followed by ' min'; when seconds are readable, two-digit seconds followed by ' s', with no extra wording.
2 h 59 min
